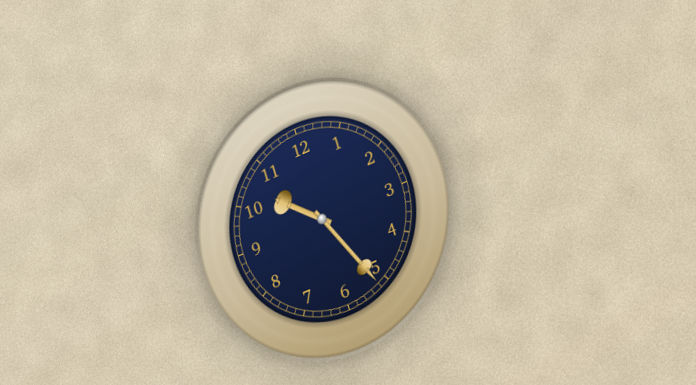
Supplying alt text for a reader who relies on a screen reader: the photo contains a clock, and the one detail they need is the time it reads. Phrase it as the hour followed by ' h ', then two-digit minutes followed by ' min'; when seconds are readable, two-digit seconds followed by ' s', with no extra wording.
10 h 26 min
